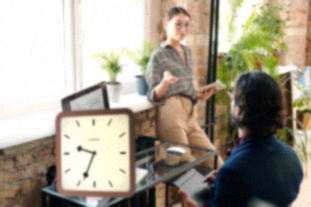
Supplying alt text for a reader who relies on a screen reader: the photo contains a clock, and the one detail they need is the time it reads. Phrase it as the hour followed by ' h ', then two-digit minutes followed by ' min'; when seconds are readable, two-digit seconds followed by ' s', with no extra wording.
9 h 34 min
